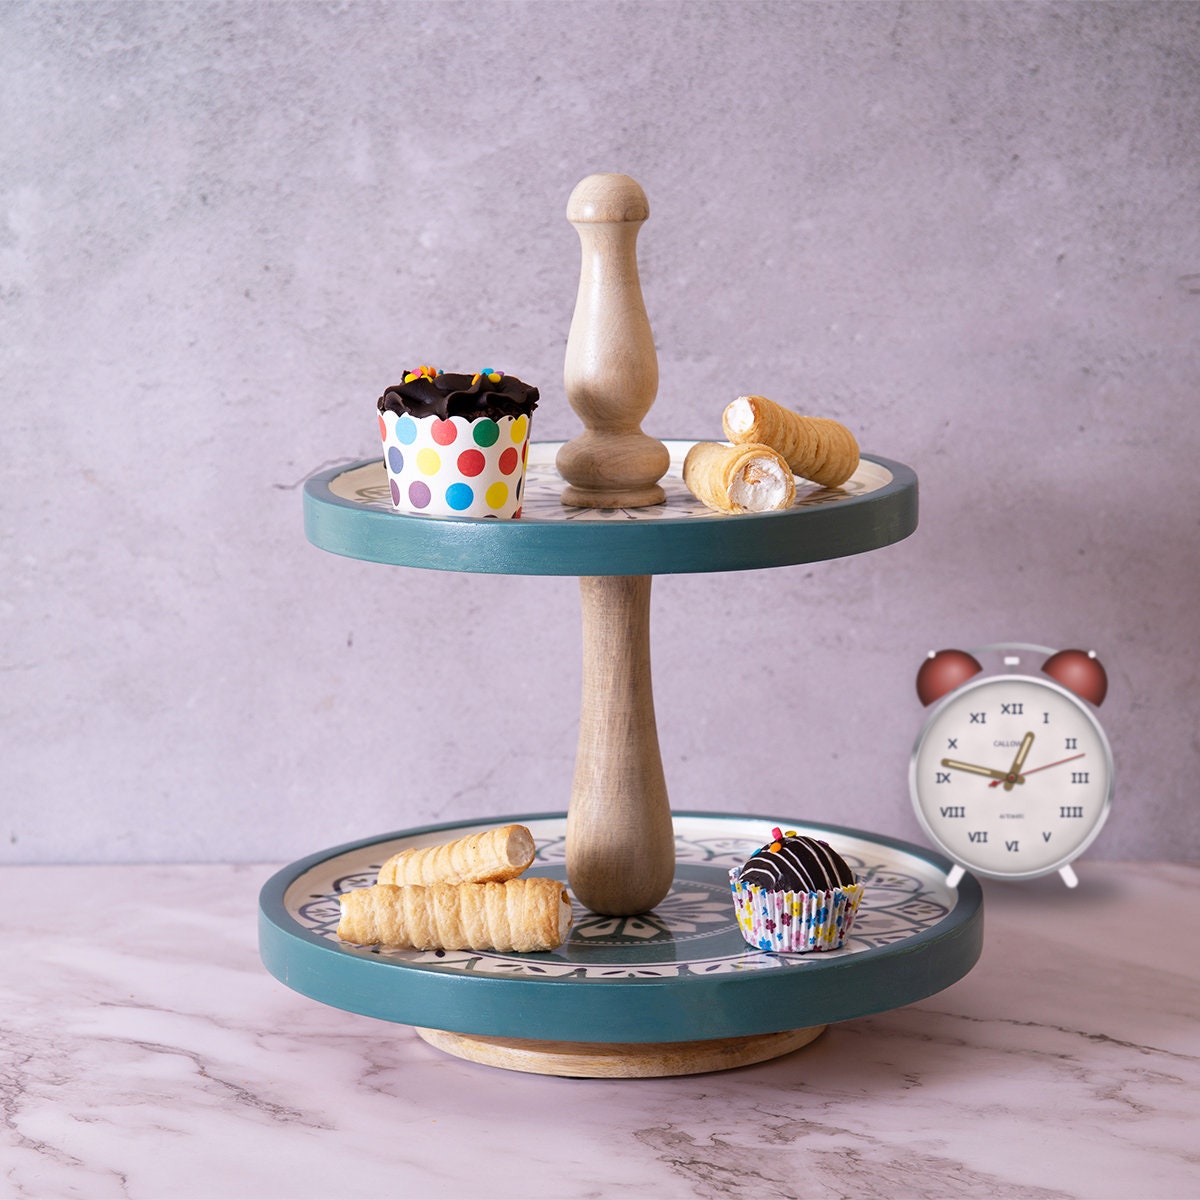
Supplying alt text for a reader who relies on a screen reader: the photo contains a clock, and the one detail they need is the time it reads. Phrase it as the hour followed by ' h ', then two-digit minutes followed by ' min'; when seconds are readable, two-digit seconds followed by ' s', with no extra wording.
12 h 47 min 12 s
